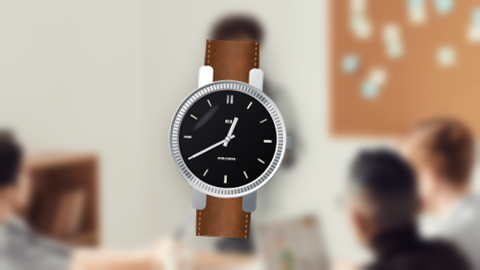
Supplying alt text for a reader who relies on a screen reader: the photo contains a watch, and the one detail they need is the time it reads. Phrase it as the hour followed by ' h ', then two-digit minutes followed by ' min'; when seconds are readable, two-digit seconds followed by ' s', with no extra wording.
12 h 40 min
